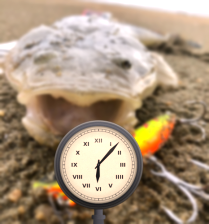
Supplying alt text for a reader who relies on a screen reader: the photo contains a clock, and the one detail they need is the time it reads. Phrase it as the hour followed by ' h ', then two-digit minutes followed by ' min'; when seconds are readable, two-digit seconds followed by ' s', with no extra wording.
6 h 07 min
